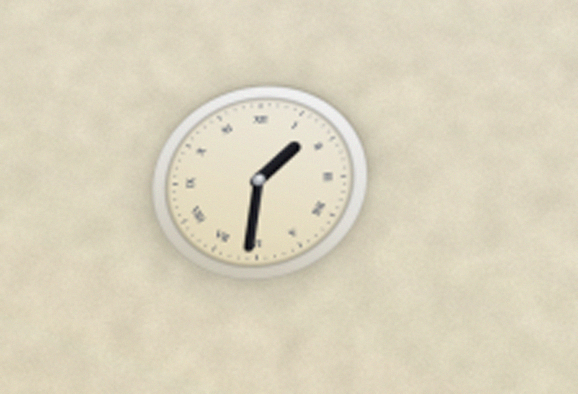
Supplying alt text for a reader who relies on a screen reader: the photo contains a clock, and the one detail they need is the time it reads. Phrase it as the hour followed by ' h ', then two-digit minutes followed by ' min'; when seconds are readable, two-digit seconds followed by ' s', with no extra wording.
1 h 31 min
